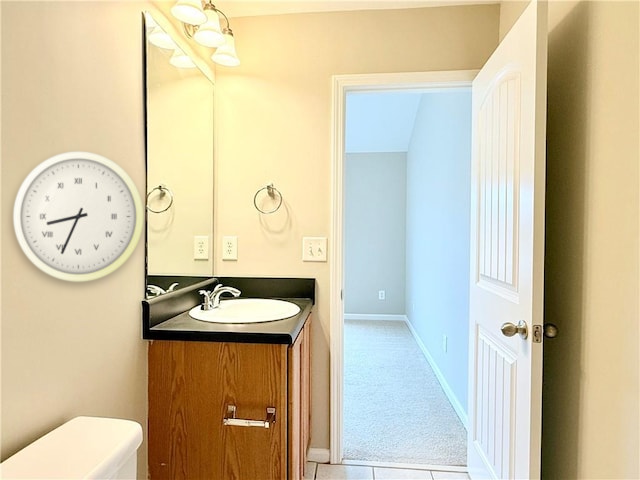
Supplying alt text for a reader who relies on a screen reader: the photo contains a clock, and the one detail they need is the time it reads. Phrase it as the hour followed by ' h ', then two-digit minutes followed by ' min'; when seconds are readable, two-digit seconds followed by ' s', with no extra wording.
8 h 34 min
